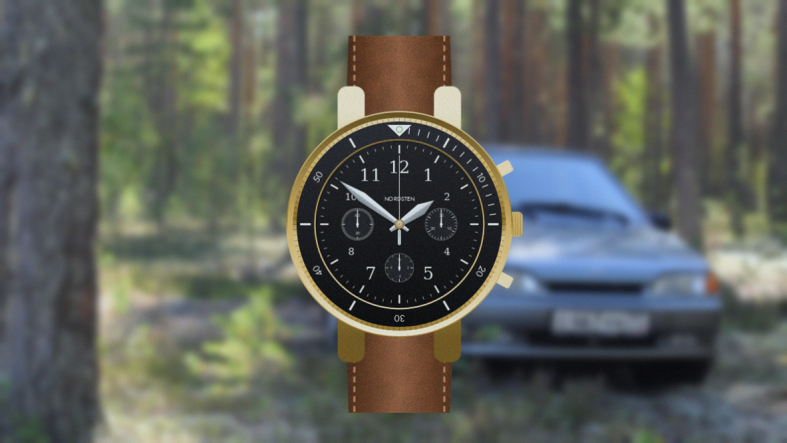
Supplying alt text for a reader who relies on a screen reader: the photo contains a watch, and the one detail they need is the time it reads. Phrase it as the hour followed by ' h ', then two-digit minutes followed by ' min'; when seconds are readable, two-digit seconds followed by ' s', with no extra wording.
1 h 51 min
